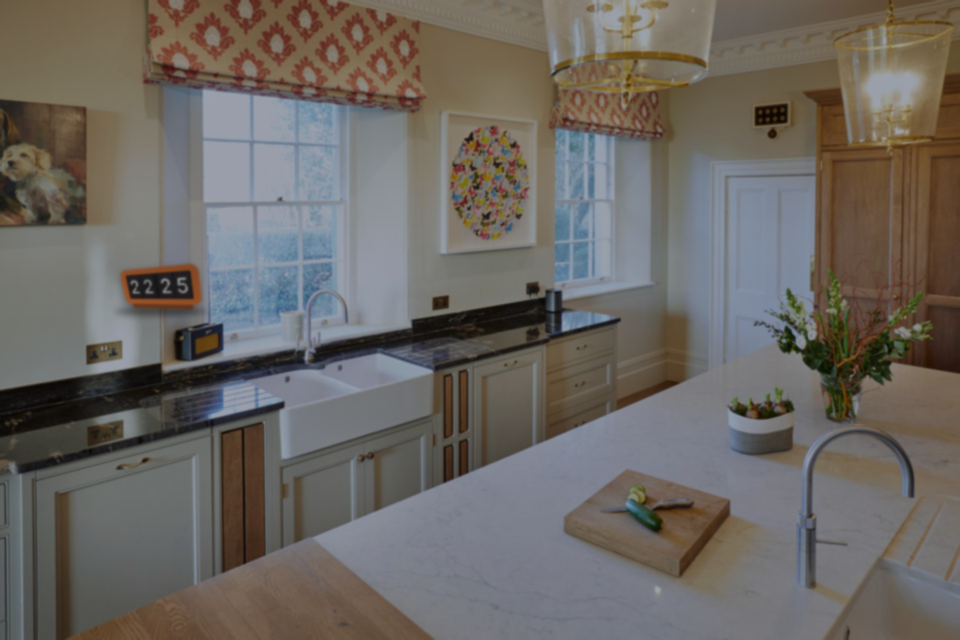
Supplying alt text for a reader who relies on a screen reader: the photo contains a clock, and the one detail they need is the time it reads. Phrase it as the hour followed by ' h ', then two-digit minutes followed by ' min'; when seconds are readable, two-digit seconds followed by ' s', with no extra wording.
22 h 25 min
